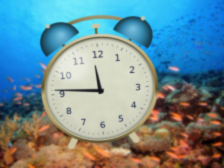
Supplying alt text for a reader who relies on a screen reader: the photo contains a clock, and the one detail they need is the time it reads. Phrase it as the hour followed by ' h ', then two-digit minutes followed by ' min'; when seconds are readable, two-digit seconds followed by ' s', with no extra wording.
11 h 46 min
